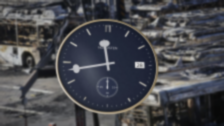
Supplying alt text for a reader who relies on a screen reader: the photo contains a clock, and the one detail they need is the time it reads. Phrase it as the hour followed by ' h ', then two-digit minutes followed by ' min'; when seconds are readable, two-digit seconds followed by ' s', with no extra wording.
11 h 43 min
